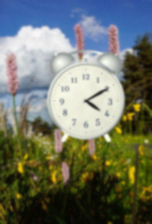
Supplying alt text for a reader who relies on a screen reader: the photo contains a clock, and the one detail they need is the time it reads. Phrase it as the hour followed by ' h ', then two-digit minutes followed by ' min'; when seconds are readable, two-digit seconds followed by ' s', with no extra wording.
4 h 10 min
